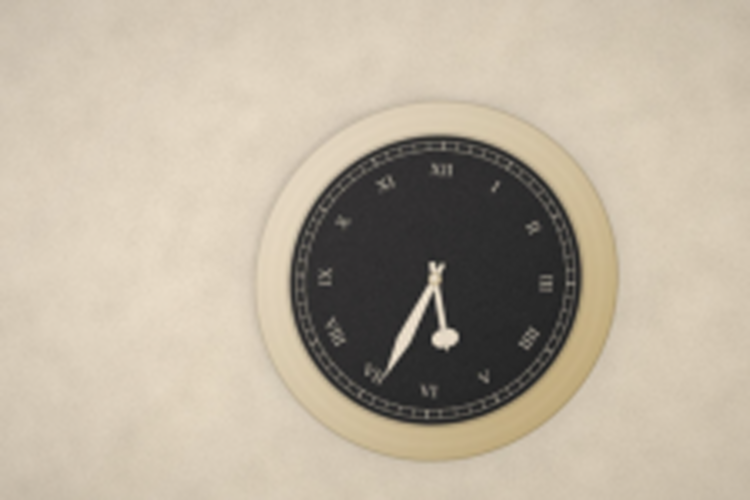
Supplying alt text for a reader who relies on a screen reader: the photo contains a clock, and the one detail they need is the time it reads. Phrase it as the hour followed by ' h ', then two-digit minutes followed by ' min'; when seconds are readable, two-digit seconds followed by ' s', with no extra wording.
5 h 34 min
